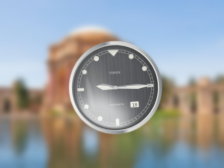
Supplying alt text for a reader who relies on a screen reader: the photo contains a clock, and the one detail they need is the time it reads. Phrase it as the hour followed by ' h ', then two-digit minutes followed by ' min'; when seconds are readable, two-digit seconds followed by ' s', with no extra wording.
9 h 15 min
